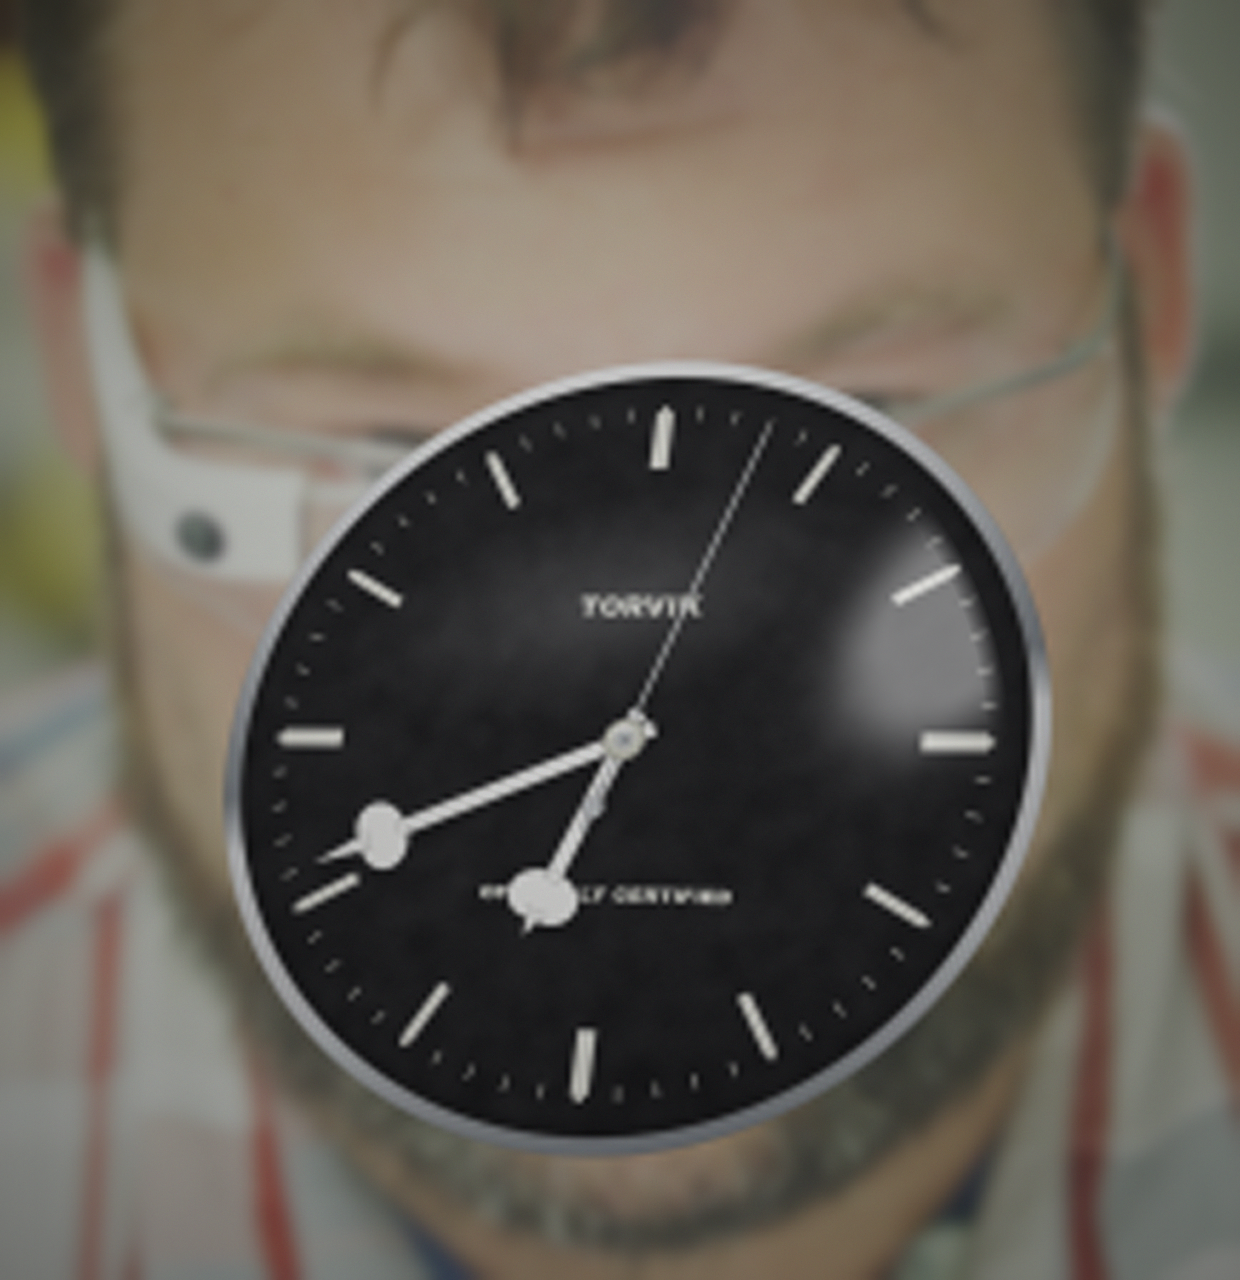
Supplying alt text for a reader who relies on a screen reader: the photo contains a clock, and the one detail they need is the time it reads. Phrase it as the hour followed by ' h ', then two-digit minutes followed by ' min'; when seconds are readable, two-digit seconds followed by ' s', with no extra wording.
6 h 41 min 03 s
